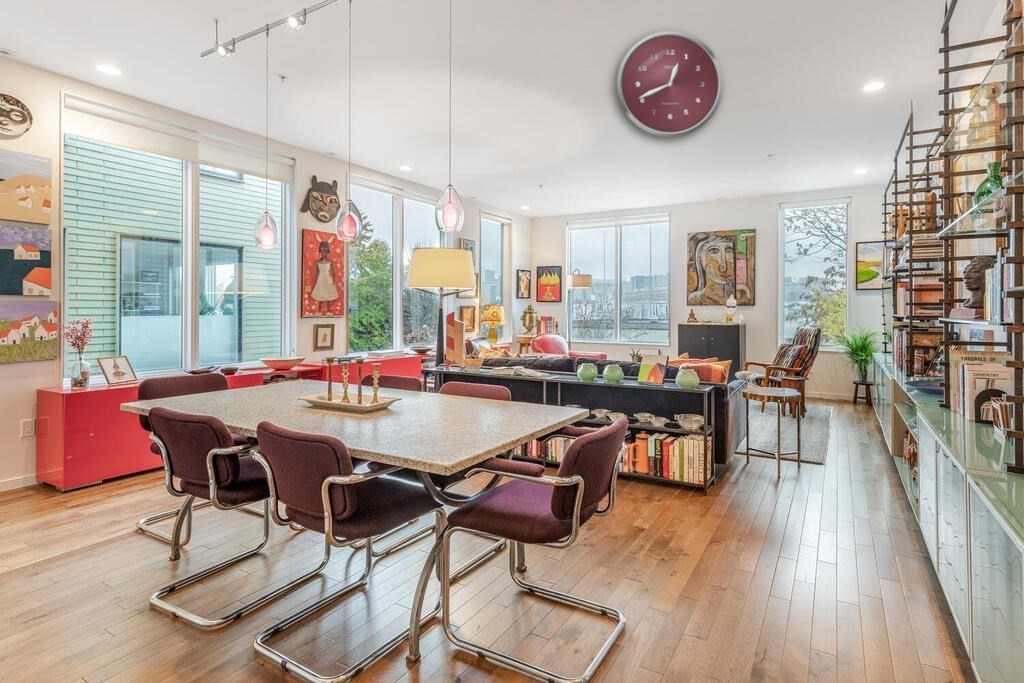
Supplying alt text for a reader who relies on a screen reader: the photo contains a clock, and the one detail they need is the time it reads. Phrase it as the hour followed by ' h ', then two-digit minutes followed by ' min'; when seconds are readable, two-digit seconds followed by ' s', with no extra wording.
12 h 41 min
